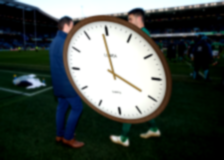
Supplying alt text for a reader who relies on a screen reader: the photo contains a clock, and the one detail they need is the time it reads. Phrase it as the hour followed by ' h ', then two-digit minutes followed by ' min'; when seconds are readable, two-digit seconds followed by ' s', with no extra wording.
3 h 59 min
